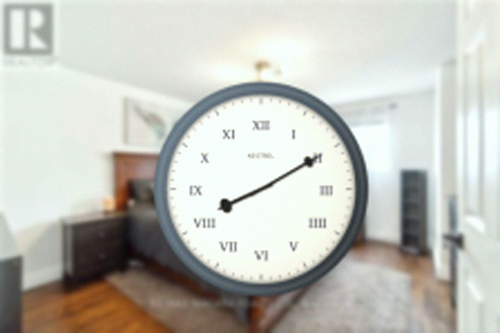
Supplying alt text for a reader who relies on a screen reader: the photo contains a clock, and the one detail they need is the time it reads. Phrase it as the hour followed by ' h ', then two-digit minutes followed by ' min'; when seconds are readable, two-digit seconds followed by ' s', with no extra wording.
8 h 10 min
